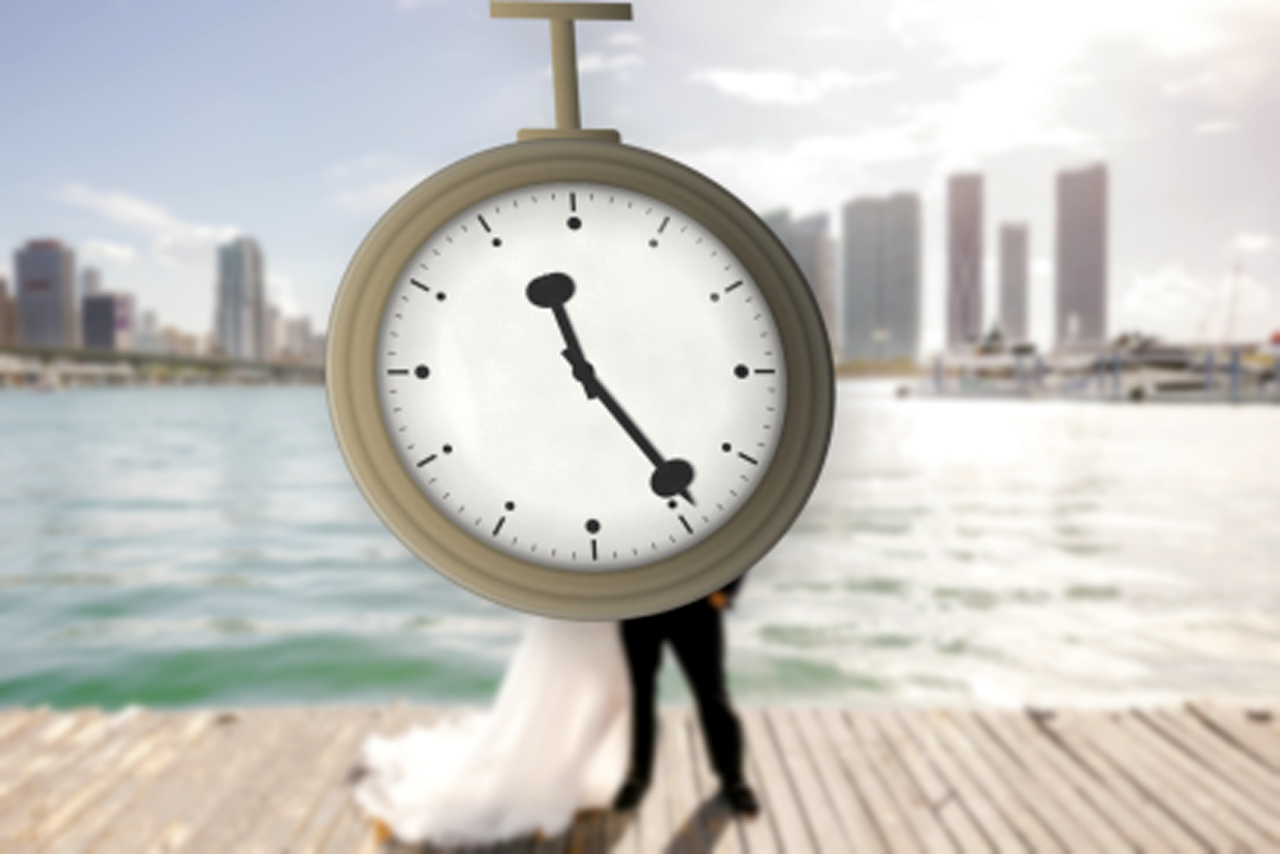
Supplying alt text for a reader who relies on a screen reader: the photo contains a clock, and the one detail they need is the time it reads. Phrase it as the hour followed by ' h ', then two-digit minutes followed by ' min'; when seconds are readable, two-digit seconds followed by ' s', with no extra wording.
11 h 24 min
